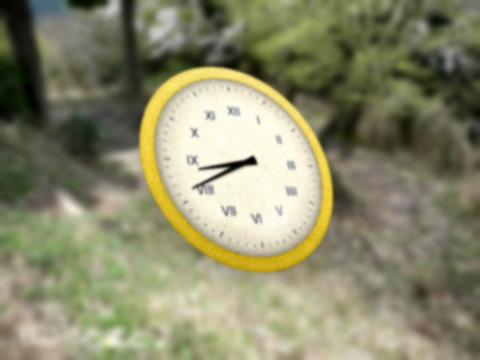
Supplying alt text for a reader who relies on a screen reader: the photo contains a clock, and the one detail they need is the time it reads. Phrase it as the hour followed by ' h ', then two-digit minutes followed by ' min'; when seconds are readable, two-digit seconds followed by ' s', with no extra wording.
8 h 41 min
